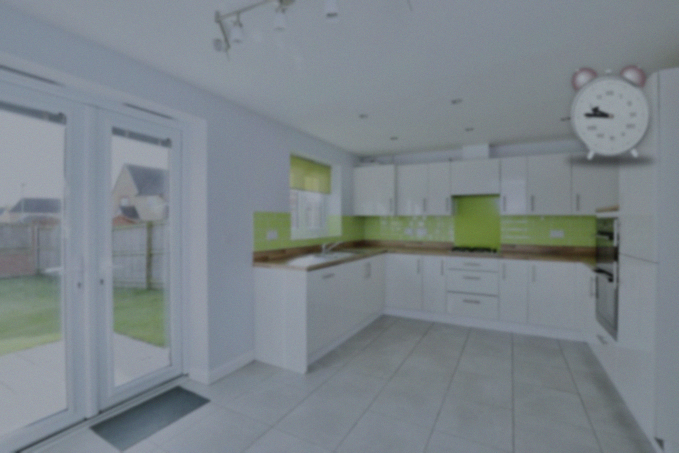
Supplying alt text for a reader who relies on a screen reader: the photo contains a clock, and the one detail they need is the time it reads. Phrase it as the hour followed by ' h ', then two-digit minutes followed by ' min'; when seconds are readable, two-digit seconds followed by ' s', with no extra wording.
9 h 46 min
